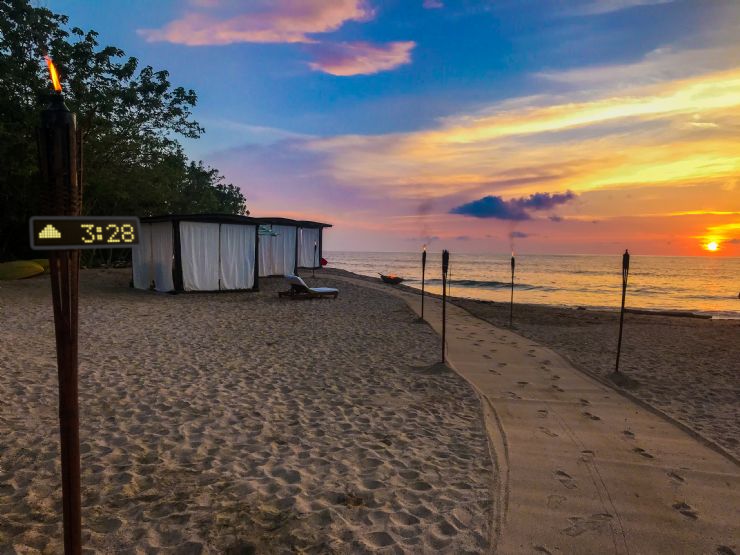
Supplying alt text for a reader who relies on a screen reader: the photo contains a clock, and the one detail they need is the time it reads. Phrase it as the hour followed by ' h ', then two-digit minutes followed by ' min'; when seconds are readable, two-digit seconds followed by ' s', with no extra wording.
3 h 28 min
